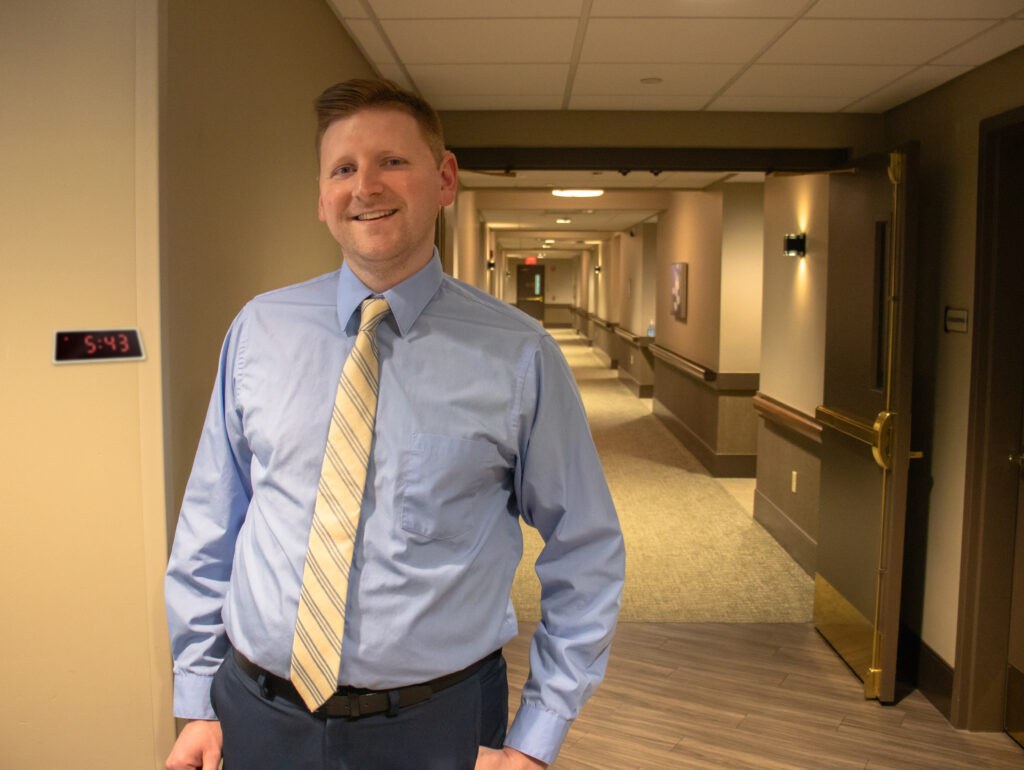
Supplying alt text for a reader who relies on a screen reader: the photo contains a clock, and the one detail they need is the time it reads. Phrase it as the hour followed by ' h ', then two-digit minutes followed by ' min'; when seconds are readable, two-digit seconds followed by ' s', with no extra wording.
5 h 43 min
